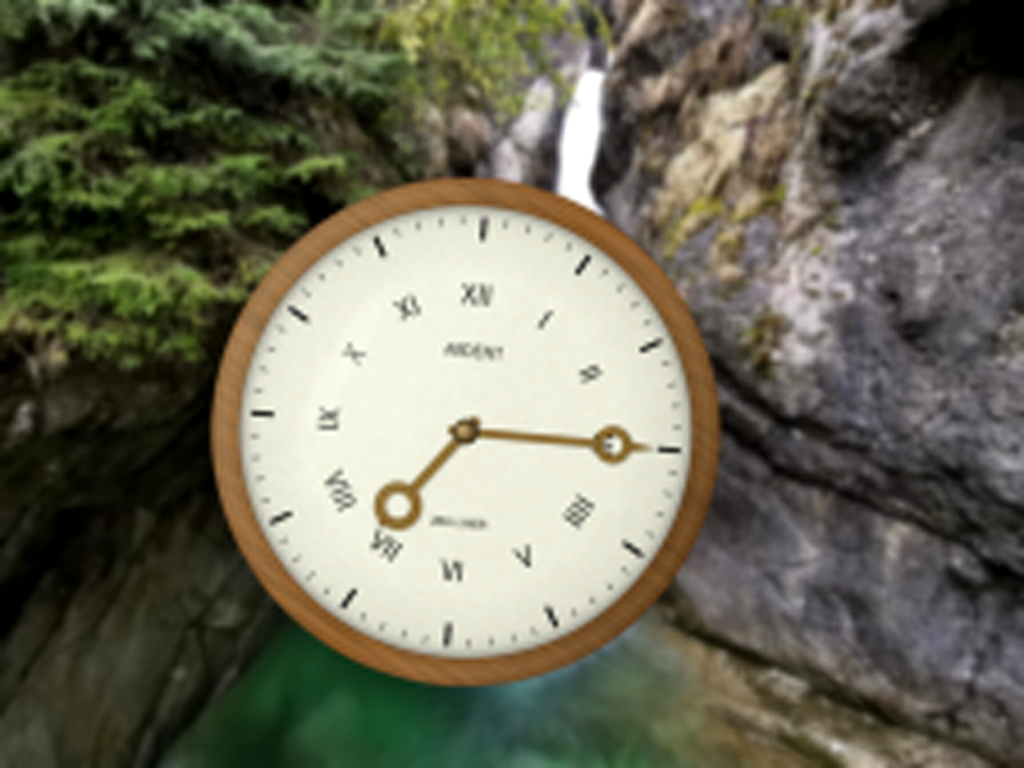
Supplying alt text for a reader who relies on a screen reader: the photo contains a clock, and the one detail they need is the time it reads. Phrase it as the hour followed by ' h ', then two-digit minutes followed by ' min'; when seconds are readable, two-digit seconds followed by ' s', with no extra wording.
7 h 15 min
